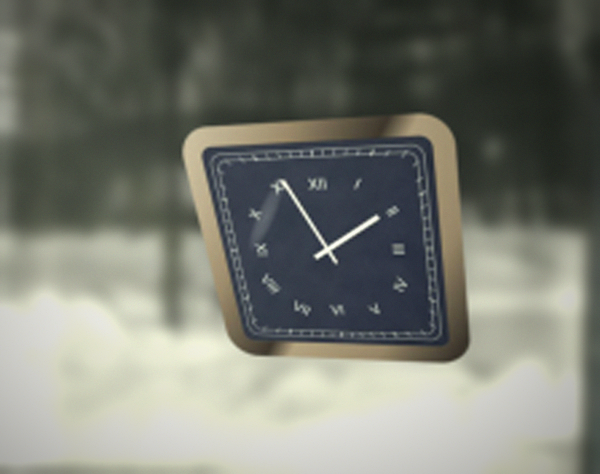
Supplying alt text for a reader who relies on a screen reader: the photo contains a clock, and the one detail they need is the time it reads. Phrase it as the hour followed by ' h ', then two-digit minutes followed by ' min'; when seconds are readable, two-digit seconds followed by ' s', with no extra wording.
1 h 56 min
